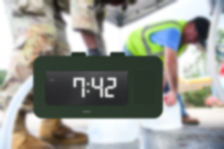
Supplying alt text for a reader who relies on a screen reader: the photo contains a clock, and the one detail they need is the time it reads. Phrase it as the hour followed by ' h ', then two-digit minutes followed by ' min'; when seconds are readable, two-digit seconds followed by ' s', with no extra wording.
7 h 42 min
